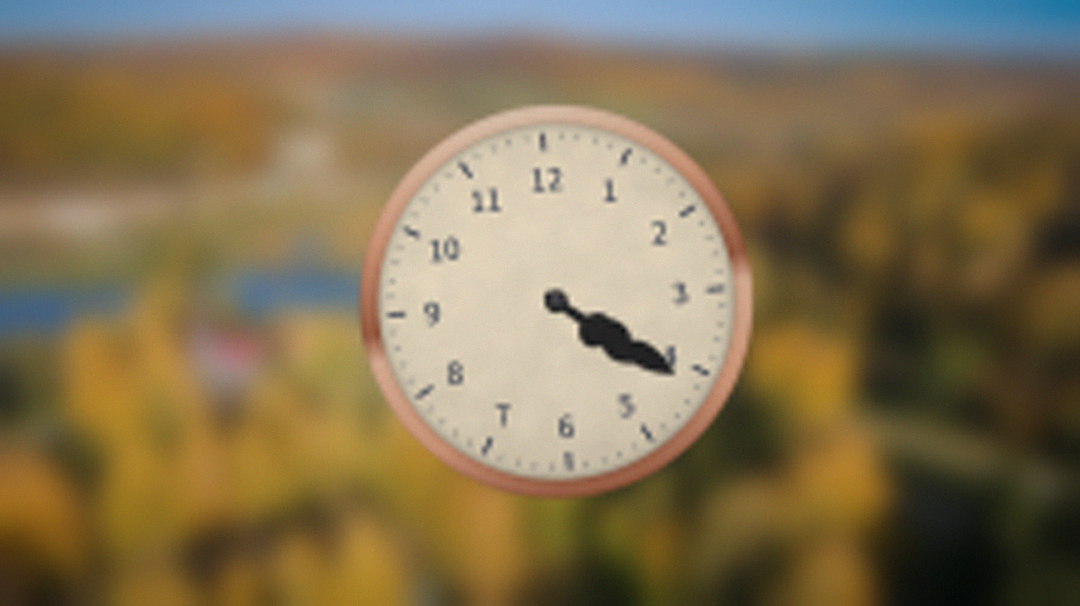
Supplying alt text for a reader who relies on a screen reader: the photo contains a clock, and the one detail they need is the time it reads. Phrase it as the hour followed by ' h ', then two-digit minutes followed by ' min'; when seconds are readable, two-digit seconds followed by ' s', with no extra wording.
4 h 21 min
